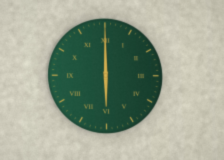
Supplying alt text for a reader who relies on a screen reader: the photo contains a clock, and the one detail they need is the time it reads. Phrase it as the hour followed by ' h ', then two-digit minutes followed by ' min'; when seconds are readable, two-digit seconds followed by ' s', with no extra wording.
6 h 00 min
